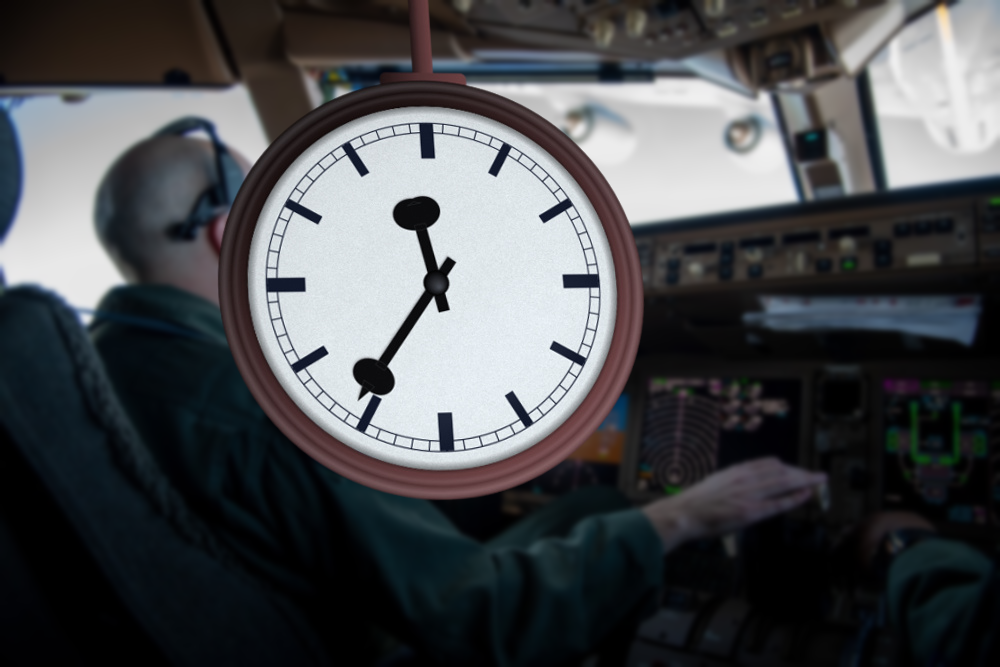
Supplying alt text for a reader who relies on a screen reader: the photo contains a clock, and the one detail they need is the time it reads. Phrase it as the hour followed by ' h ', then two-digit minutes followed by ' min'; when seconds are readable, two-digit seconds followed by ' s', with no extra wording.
11 h 36 min
